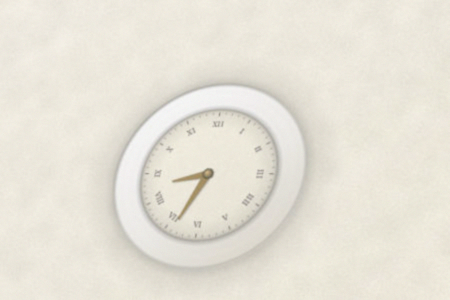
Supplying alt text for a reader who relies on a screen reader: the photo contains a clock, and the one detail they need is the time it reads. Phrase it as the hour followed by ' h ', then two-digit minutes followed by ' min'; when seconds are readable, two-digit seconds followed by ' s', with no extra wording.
8 h 34 min
